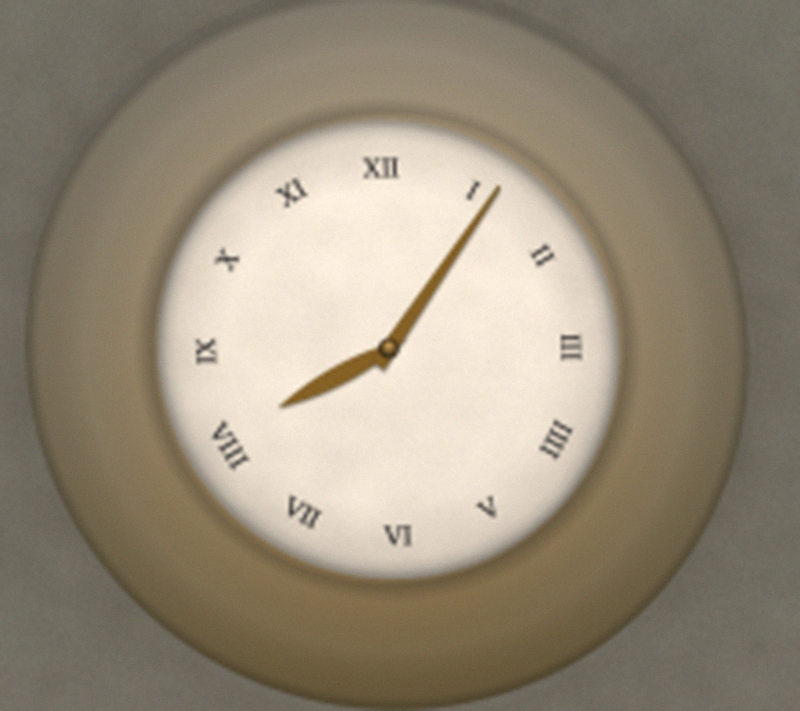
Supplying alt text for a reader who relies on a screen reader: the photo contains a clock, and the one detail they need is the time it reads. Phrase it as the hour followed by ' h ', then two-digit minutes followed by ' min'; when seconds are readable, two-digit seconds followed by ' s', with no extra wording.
8 h 06 min
